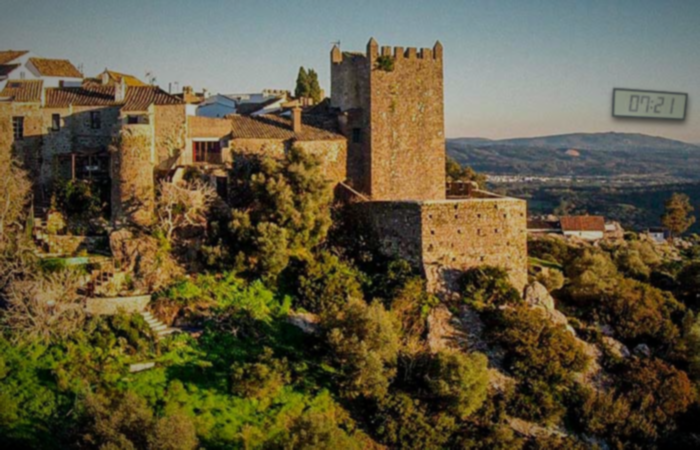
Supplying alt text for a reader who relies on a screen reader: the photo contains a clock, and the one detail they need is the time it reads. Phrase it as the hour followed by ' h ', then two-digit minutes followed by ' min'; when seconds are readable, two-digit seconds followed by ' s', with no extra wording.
7 h 21 min
